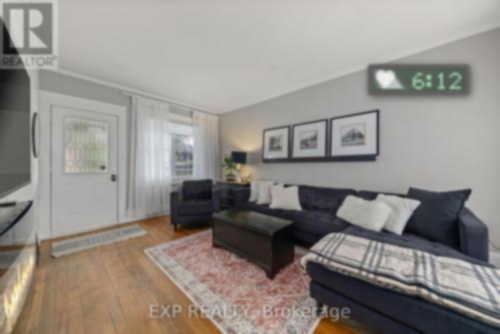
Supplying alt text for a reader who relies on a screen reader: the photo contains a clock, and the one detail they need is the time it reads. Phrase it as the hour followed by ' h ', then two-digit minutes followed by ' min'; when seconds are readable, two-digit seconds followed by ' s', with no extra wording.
6 h 12 min
